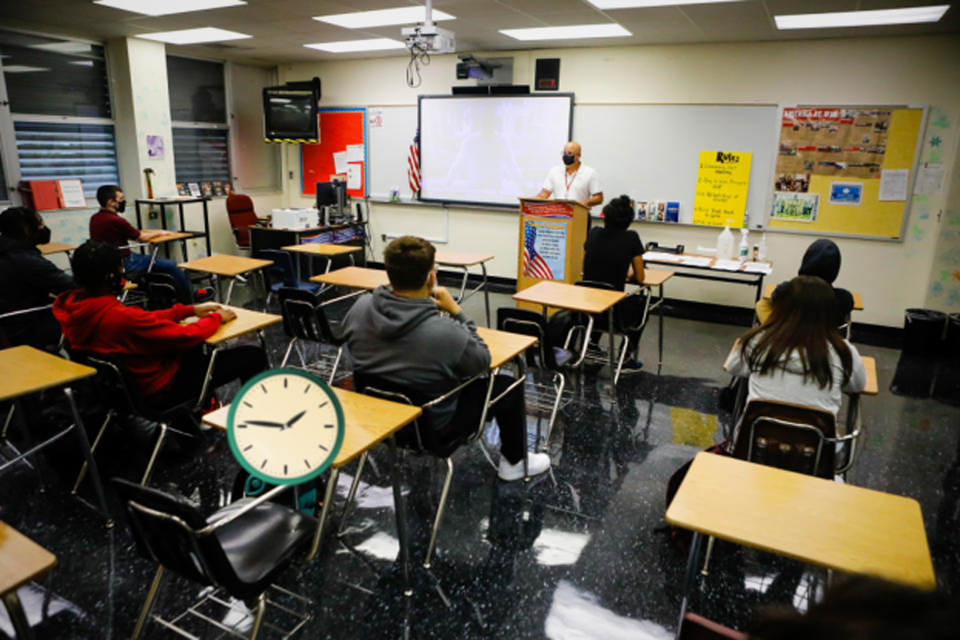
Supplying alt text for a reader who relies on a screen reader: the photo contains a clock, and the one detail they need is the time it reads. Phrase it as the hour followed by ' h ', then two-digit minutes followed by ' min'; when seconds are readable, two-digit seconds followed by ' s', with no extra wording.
1 h 46 min
